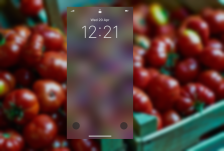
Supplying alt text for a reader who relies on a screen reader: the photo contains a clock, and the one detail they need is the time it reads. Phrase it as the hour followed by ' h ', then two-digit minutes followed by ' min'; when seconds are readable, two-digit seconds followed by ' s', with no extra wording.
12 h 21 min
